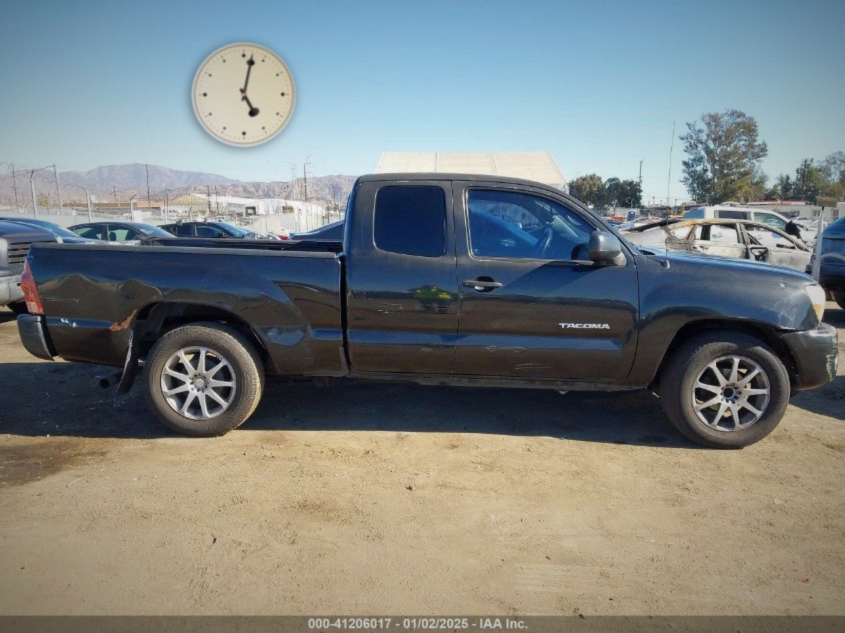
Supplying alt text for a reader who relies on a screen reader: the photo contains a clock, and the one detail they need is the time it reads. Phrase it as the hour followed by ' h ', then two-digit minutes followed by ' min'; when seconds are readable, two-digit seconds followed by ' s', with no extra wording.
5 h 02 min
